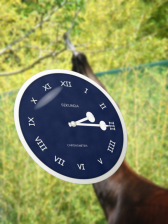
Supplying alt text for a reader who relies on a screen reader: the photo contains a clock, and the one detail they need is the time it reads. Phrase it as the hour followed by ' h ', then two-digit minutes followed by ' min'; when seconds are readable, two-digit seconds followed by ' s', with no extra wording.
2 h 15 min
